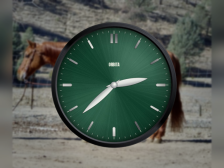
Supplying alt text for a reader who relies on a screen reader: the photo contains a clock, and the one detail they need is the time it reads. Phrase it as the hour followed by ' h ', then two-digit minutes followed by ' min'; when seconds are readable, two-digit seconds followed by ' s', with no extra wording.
2 h 38 min
